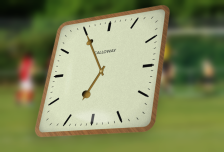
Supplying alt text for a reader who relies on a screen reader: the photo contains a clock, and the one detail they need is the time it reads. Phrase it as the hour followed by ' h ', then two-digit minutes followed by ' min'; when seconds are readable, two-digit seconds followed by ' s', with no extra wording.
6 h 55 min
